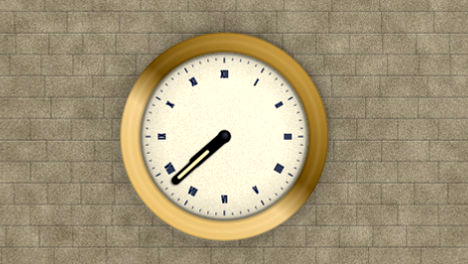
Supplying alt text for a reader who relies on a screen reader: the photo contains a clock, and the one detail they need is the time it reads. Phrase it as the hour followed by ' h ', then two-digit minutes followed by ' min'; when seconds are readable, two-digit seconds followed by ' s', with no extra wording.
7 h 38 min
